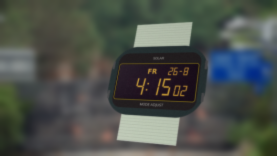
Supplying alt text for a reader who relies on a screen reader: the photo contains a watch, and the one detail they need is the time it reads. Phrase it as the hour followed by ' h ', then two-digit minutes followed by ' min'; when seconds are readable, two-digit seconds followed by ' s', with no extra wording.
4 h 15 min 02 s
